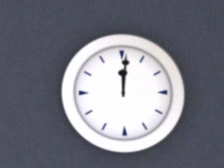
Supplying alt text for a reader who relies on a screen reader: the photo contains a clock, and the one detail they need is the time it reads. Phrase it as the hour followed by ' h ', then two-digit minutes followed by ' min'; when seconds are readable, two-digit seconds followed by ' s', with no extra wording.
12 h 01 min
